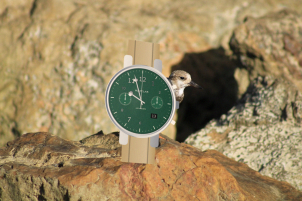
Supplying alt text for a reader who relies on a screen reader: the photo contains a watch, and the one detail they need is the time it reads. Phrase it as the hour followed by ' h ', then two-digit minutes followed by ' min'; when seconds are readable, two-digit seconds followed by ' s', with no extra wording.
9 h 57 min
